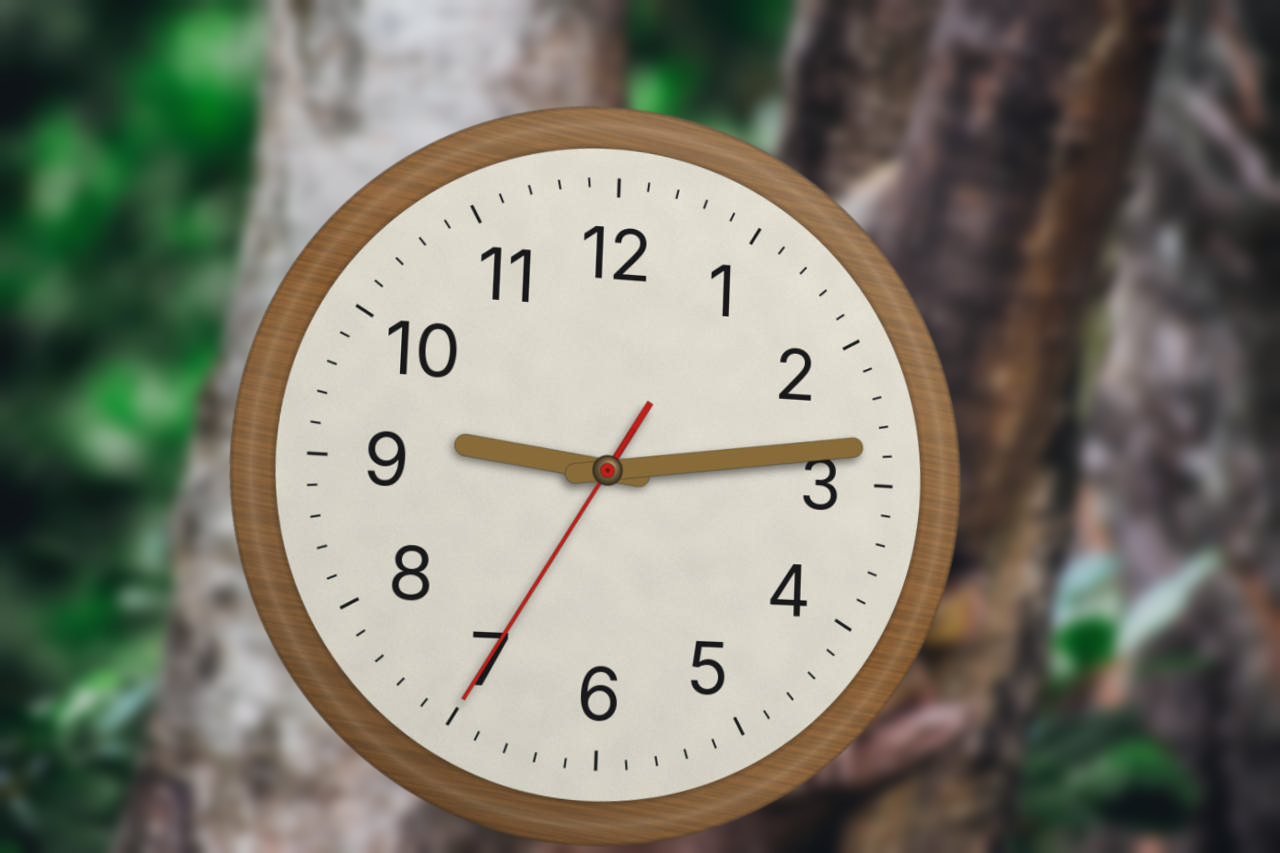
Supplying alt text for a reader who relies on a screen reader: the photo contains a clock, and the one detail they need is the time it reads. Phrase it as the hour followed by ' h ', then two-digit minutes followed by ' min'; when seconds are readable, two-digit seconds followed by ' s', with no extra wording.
9 h 13 min 35 s
